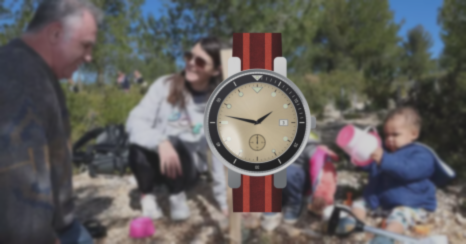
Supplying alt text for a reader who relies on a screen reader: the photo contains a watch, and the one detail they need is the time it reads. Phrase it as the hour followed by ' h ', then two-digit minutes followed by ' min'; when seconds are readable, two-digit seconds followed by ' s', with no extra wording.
1 h 47 min
